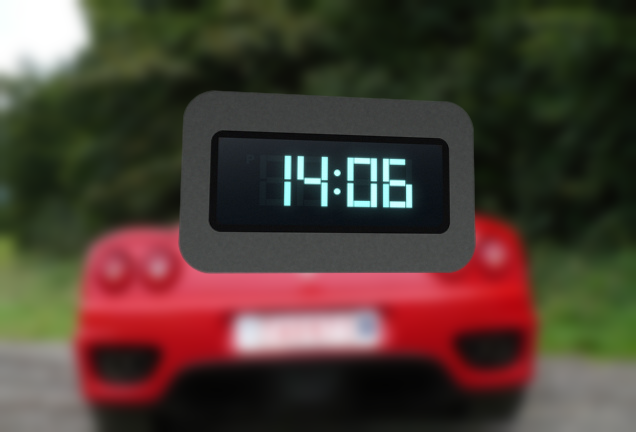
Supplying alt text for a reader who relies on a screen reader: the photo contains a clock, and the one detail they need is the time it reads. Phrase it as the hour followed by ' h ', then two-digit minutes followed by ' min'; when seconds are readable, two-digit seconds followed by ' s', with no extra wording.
14 h 06 min
